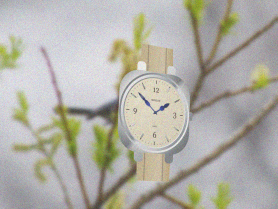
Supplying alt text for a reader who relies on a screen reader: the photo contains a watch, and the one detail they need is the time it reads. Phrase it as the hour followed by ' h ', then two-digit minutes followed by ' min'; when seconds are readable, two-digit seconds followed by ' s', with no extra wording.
1 h 52 min
